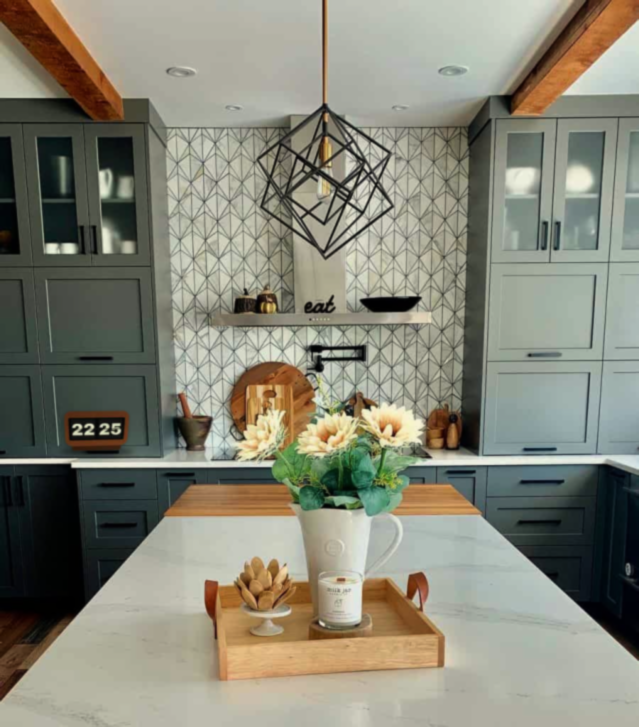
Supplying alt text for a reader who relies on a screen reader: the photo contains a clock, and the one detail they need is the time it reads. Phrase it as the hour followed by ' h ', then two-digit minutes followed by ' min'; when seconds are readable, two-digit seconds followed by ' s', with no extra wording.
22 h 25 min
